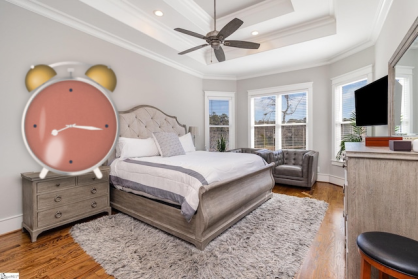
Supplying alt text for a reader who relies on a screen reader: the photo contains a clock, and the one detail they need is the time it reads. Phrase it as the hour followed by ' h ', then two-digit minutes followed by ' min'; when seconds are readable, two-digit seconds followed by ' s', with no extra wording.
8 h 16 min
